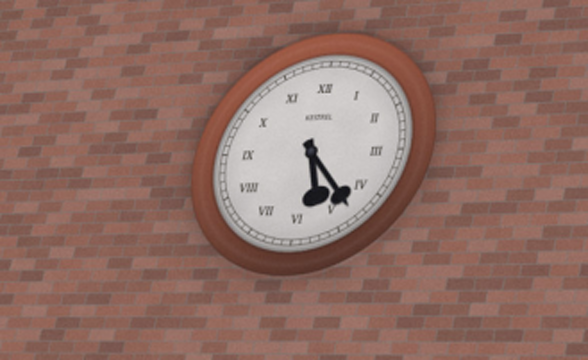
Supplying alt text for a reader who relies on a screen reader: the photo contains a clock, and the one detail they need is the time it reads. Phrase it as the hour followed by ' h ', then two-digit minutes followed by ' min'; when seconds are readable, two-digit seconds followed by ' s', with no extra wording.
5 h 23 min
